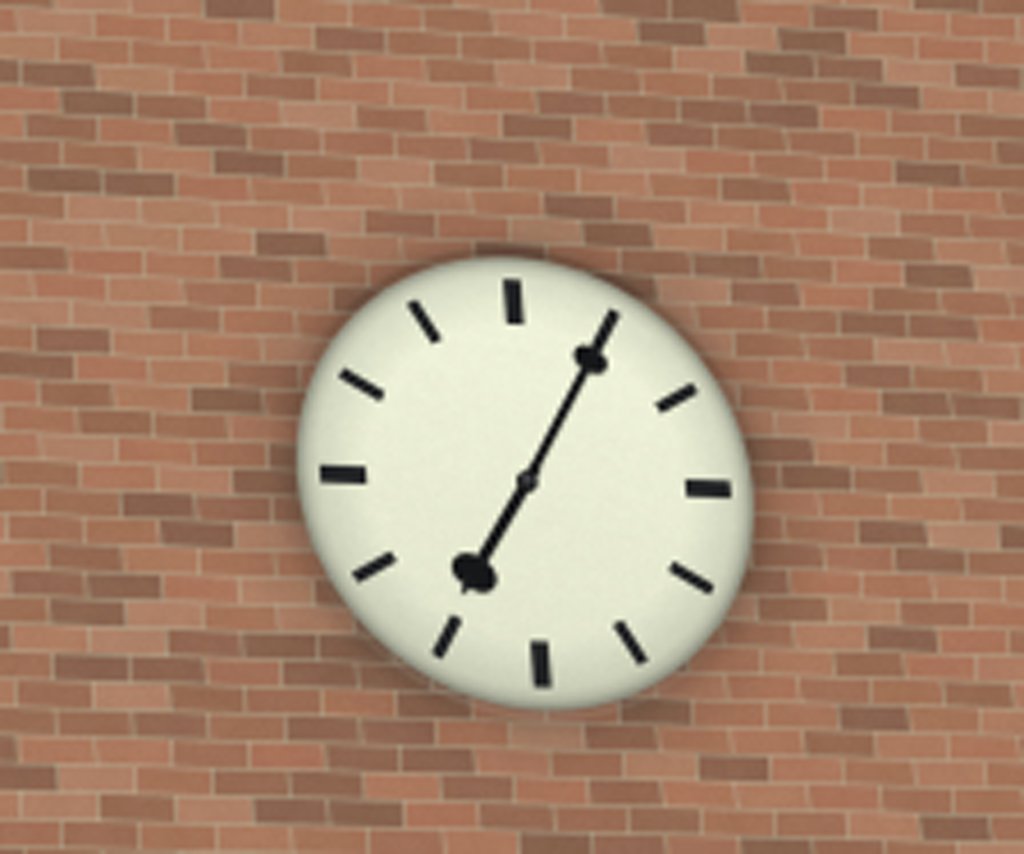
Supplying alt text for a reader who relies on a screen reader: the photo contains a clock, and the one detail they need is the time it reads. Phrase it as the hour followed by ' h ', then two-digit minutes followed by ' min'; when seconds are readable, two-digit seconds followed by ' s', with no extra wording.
7 h 05 min
